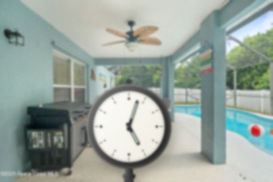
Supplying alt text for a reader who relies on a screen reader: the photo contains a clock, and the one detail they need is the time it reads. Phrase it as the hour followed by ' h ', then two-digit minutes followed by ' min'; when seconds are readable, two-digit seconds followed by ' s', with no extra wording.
5 h 03 min
